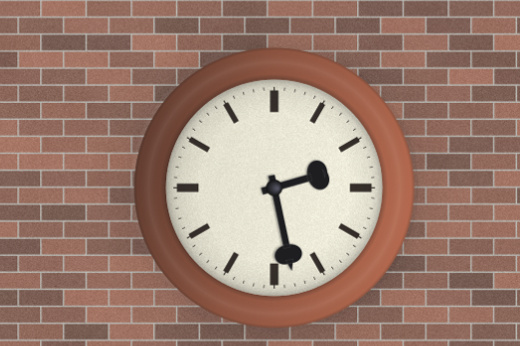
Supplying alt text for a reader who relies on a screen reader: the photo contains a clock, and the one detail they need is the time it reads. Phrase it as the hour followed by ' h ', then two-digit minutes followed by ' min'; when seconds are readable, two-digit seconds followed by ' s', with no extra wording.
2 h 28 min
